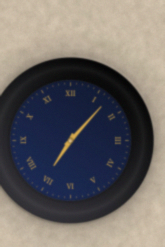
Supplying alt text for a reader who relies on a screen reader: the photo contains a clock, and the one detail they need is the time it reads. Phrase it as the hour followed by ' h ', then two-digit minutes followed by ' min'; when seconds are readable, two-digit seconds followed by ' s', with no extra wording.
7 h 07 min
